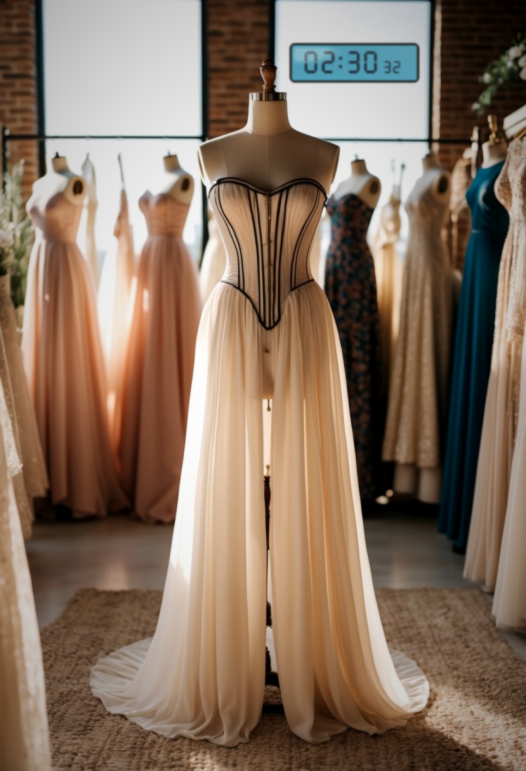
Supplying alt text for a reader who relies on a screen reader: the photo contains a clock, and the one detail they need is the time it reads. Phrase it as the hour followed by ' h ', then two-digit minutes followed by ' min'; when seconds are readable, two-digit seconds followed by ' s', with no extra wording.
2 h 30 min 32 s
